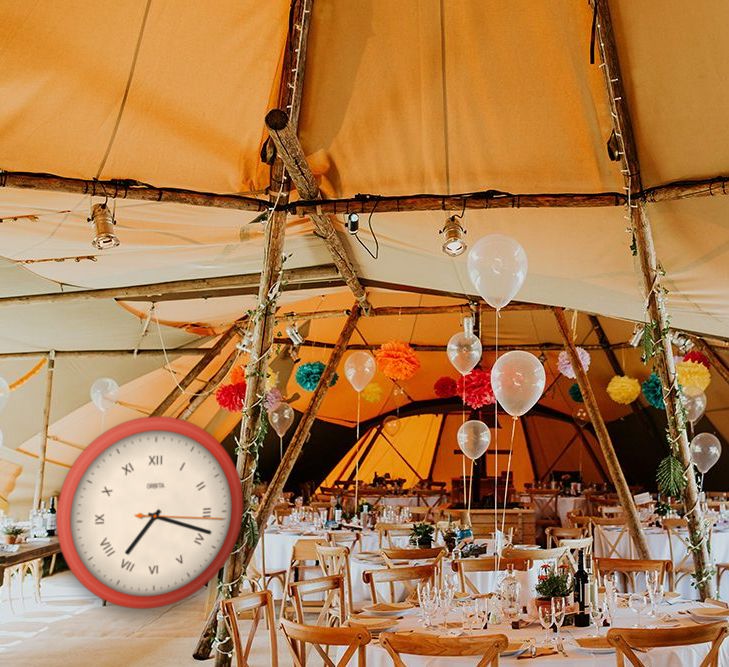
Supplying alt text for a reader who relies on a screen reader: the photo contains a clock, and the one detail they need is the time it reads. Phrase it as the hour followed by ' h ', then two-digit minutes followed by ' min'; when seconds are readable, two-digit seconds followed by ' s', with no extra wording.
7 h 18 min 16 s
